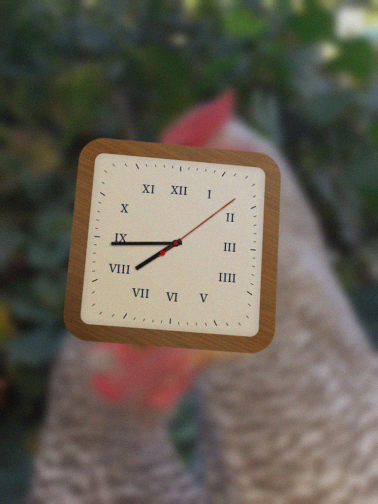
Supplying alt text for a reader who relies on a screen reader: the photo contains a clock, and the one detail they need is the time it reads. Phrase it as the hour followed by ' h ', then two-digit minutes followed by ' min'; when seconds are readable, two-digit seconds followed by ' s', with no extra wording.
7 h 44 min 08 s
